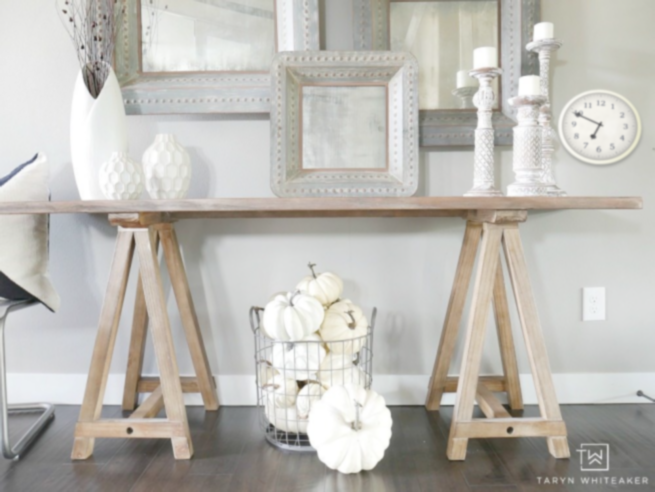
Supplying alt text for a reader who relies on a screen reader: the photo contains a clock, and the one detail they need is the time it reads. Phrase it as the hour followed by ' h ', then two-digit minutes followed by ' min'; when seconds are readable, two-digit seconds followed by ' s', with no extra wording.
6 h 49 min
